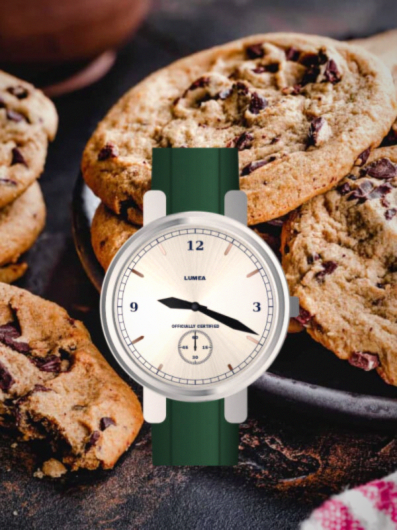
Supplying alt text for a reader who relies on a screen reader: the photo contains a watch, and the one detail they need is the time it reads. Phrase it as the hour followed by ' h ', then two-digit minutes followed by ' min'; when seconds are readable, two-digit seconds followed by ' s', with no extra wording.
9 h 19 min
